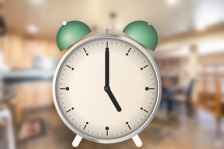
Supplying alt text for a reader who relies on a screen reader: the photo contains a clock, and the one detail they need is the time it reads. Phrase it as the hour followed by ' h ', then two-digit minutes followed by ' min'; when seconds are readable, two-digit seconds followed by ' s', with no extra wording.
5 h 00 min
